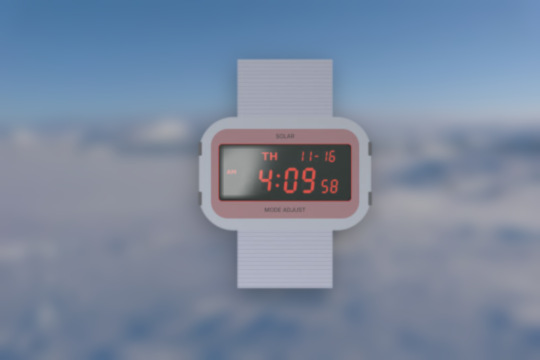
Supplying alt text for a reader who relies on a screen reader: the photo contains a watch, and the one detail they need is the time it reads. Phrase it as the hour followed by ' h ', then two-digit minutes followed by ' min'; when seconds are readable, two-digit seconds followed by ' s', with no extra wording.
4 h 09 min 58 s
